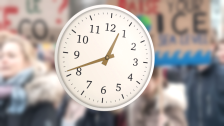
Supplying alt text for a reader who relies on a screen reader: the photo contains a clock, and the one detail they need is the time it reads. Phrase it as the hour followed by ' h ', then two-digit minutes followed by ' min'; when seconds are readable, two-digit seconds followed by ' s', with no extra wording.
12 h 41 min
